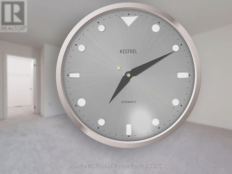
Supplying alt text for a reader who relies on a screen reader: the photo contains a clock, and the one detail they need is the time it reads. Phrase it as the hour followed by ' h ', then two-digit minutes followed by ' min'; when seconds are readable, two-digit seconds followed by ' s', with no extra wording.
7 h 10 min 21 s
